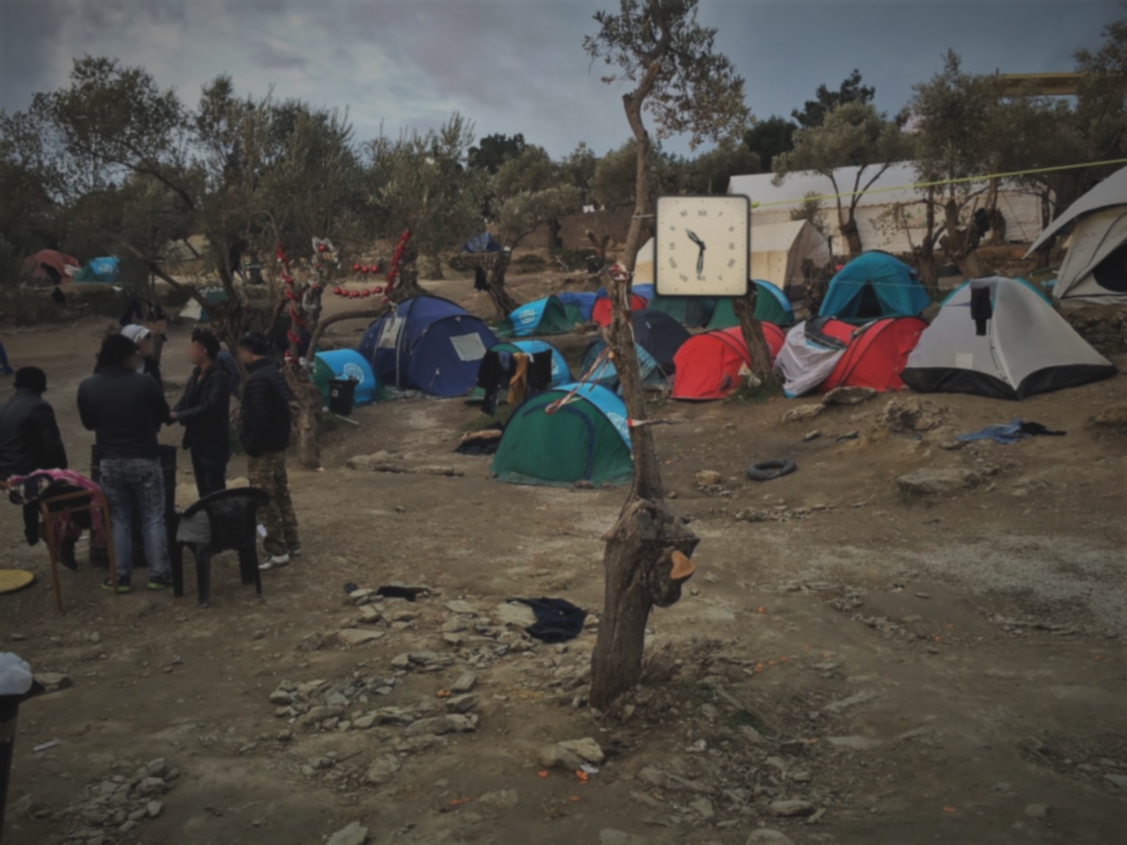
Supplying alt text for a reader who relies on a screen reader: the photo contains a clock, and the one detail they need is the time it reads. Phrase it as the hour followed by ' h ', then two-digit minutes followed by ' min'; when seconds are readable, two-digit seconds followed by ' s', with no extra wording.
10 h 31 min
